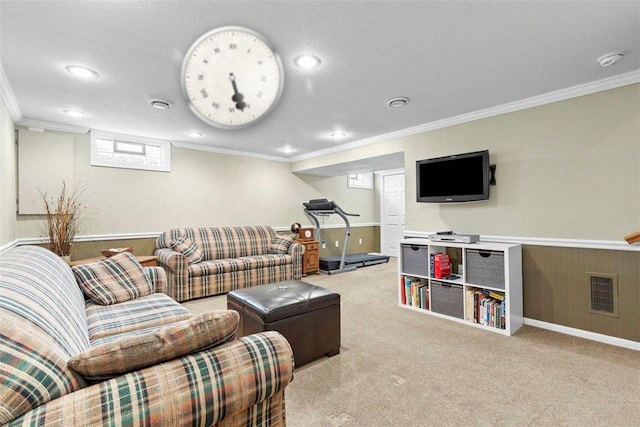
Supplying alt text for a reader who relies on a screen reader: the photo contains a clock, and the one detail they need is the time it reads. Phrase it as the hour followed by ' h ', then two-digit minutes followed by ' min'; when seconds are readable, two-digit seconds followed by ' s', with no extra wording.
5 h 27 min
